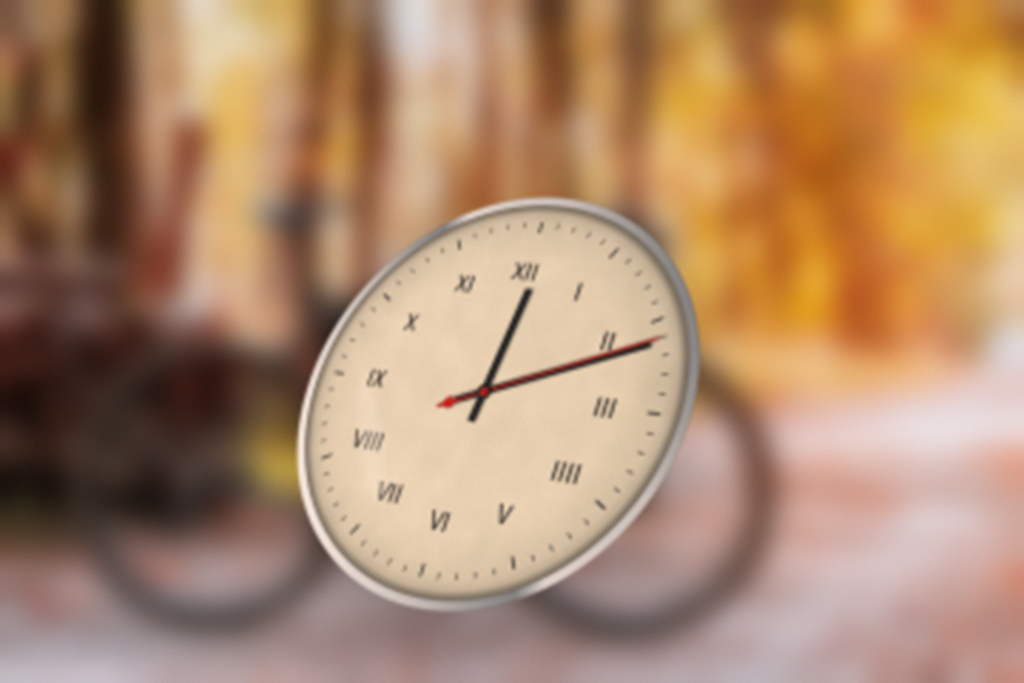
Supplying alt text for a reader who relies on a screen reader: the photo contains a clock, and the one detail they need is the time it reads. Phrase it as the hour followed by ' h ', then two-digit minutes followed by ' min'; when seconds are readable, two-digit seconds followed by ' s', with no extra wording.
12 h 11 min 11 s
